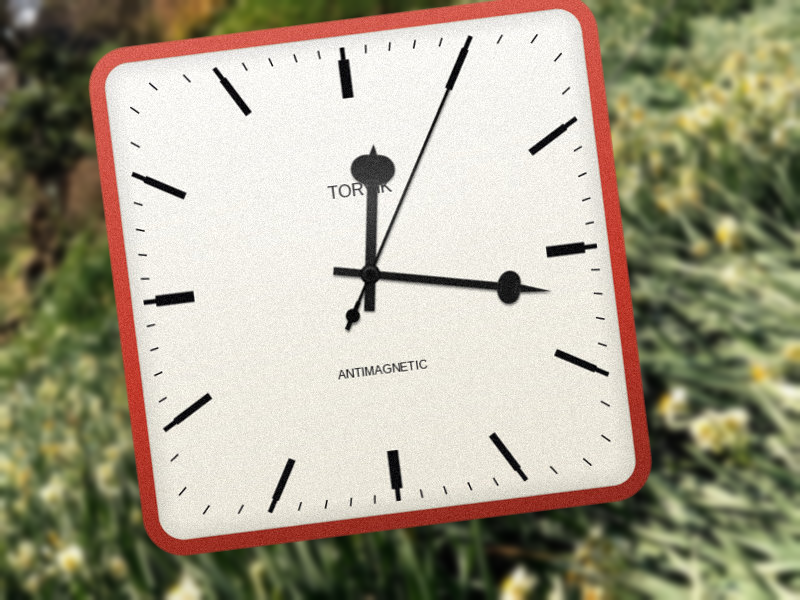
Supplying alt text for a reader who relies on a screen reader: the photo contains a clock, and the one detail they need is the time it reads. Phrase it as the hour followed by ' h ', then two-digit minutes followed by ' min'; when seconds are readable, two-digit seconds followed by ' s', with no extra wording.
12 h 17 min 05 s
